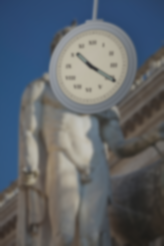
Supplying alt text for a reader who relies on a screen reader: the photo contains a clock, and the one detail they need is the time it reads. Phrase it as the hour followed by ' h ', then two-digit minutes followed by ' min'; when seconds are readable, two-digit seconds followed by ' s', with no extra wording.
10 h 20 min
